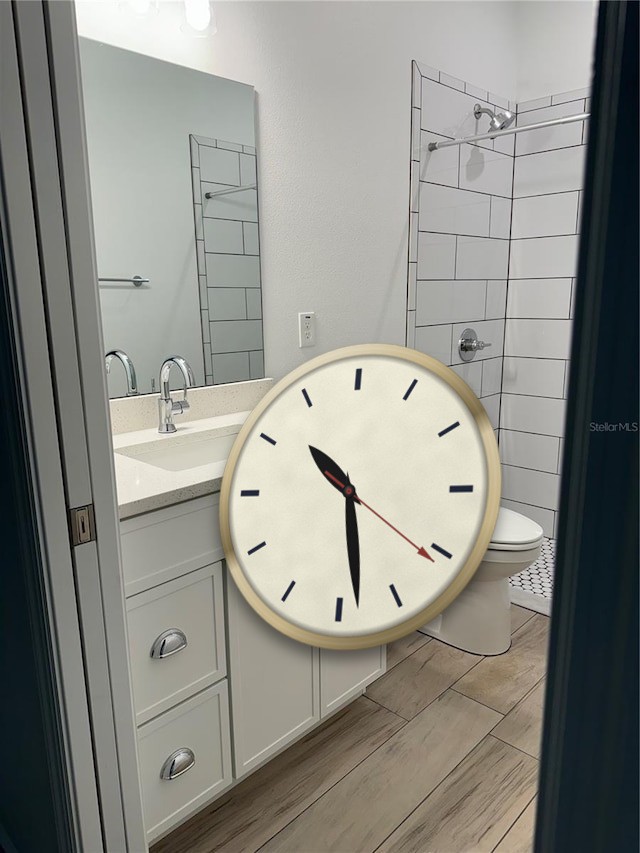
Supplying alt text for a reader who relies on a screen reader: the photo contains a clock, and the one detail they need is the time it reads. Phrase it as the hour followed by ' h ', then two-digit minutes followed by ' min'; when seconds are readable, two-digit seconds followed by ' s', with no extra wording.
10 h 28 min 21 s
